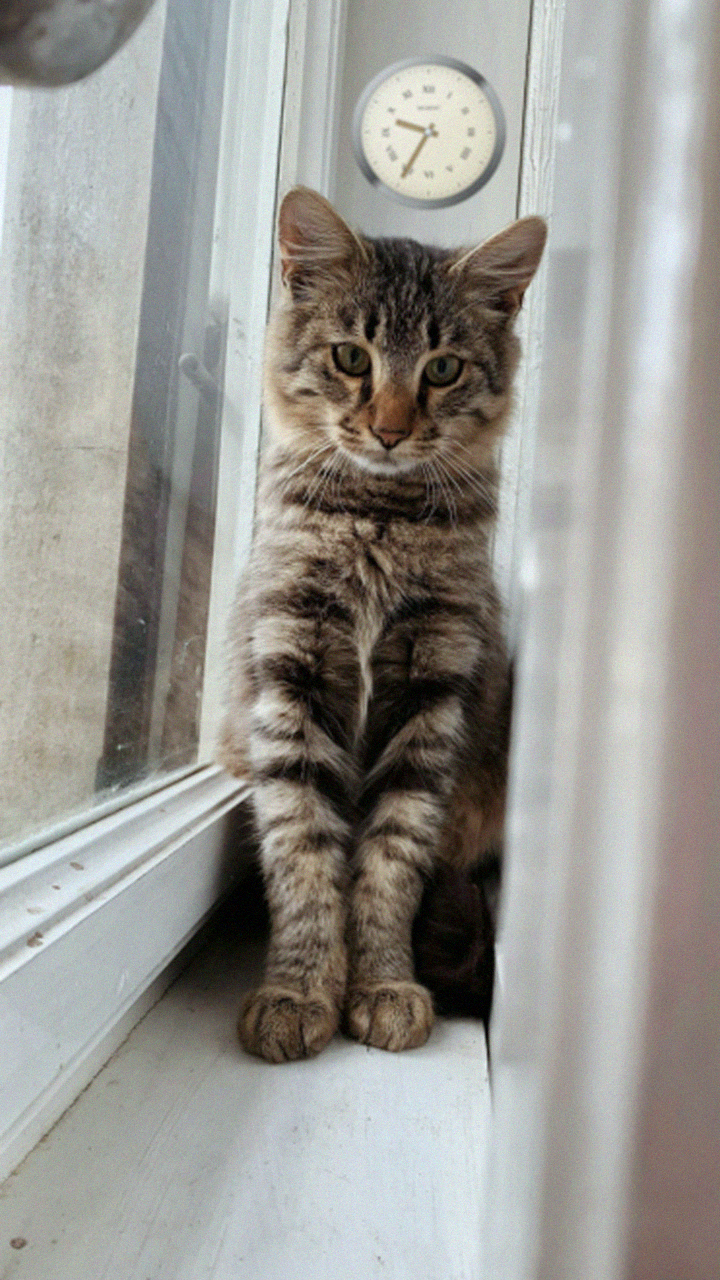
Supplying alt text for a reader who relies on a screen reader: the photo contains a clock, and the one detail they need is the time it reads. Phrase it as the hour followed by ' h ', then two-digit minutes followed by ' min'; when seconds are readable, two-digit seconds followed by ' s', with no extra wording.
9 h 35 min
